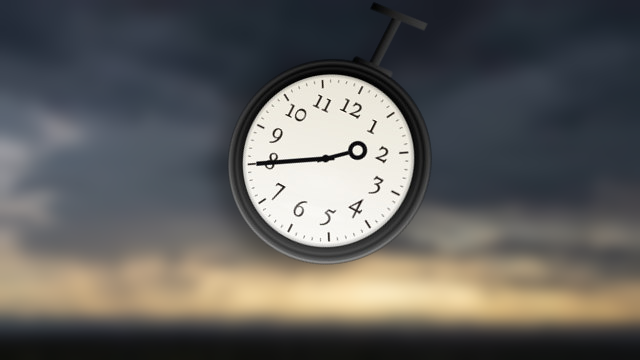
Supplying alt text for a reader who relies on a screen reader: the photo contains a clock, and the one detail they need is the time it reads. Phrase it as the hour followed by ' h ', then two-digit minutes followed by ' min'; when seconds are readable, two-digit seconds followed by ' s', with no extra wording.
1 h 40 min
